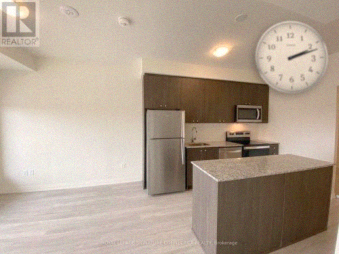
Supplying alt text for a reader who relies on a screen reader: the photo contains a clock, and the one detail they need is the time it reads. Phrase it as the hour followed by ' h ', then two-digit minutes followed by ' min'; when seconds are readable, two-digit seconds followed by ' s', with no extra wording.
2 h 12 min
